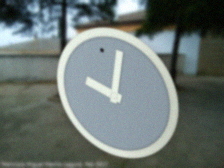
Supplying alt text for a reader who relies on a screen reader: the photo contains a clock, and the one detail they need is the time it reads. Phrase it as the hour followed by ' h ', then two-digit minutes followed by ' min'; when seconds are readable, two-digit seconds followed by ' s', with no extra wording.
10 h 04 min
